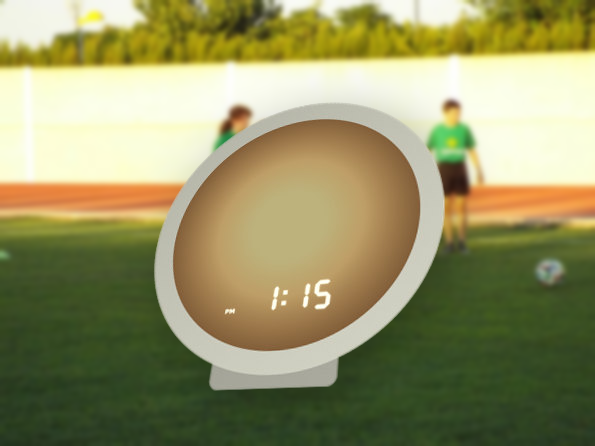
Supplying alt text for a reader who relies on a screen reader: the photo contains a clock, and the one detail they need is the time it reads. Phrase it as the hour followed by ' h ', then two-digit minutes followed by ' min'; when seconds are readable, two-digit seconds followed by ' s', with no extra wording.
1 h 15 min
